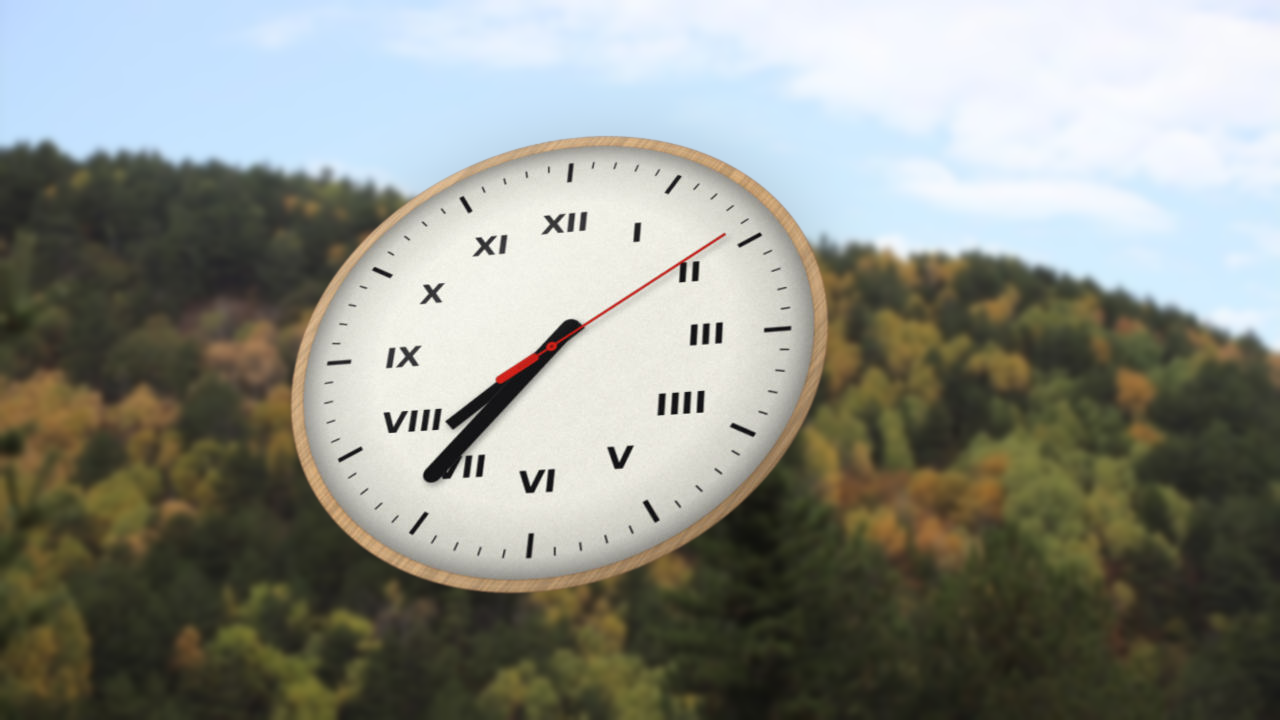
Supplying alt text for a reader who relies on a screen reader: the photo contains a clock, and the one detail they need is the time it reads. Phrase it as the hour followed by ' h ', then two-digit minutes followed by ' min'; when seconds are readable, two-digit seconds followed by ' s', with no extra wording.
7 h 36 min 09 s
